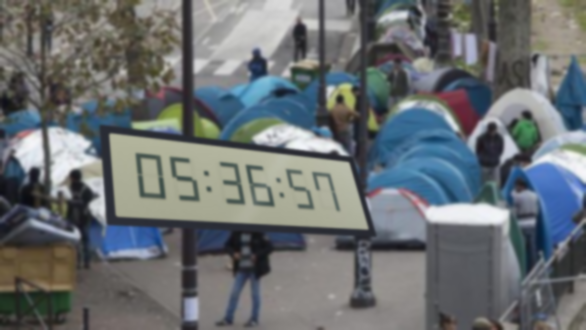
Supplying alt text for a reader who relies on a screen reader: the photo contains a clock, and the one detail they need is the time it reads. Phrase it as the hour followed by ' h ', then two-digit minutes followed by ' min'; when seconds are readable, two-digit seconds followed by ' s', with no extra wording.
5 h 36 min 57 s
